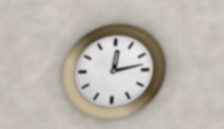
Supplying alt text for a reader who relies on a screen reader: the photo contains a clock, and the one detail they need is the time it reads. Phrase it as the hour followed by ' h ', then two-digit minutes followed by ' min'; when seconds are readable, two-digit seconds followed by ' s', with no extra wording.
12 h 13 min
